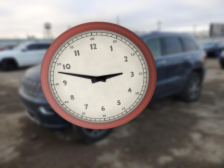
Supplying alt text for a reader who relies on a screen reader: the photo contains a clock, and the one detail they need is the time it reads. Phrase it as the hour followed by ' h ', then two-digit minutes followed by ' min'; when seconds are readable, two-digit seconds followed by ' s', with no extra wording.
2 h 48 min
